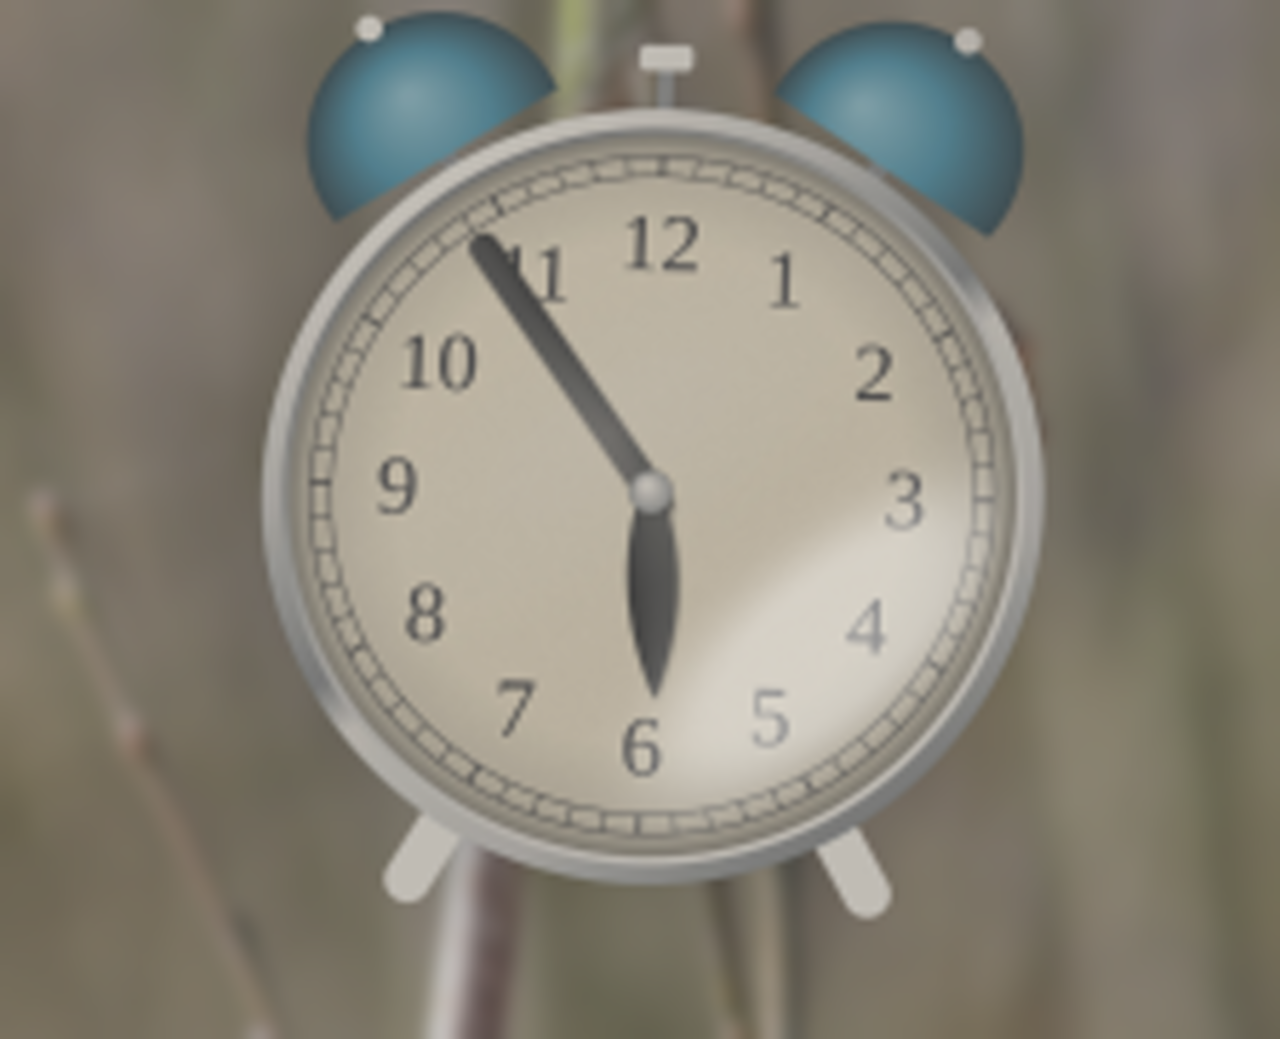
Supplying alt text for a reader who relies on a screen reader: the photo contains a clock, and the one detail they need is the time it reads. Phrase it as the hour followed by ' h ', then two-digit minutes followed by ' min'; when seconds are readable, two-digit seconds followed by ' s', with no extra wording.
5 h 54 min
